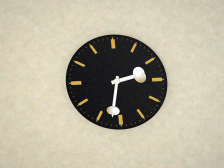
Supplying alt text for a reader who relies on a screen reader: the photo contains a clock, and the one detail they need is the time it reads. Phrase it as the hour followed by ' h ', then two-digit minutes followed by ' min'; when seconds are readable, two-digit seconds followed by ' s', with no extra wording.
2 h 32 min
